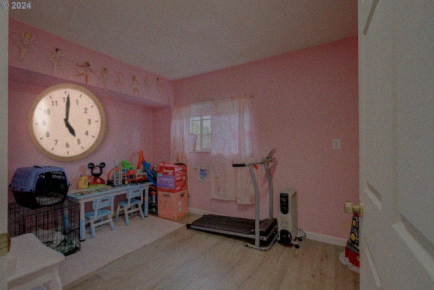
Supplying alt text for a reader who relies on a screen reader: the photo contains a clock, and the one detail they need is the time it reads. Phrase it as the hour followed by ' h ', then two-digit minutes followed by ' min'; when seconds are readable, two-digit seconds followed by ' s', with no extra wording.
5 h 01 min
